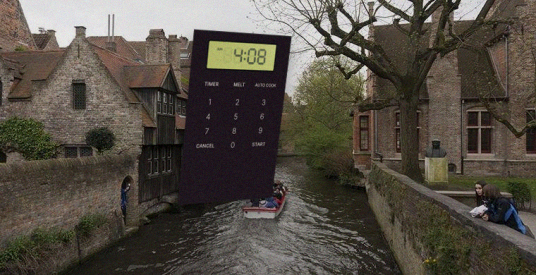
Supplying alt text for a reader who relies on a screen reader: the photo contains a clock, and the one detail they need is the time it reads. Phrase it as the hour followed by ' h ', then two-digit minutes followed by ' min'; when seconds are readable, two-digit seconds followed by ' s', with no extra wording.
4 h 08 min
